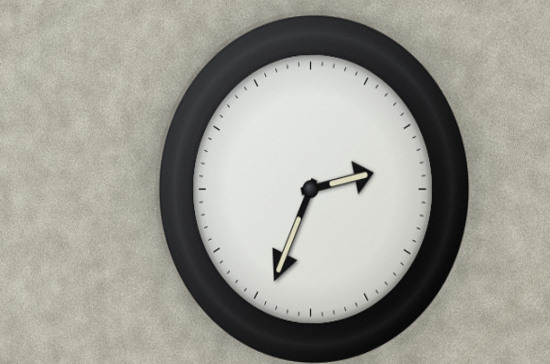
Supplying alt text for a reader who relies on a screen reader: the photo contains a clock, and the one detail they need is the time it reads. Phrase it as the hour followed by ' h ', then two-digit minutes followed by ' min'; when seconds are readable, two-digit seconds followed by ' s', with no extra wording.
2 h 34 min
